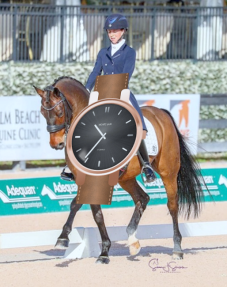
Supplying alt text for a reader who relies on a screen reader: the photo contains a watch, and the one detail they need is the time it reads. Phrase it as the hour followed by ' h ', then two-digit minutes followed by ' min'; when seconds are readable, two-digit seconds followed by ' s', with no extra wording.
10 h 36 min
